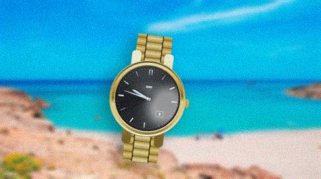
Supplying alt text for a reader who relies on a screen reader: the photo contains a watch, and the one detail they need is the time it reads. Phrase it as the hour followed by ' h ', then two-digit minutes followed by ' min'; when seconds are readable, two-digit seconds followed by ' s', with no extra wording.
9 h 47 min
